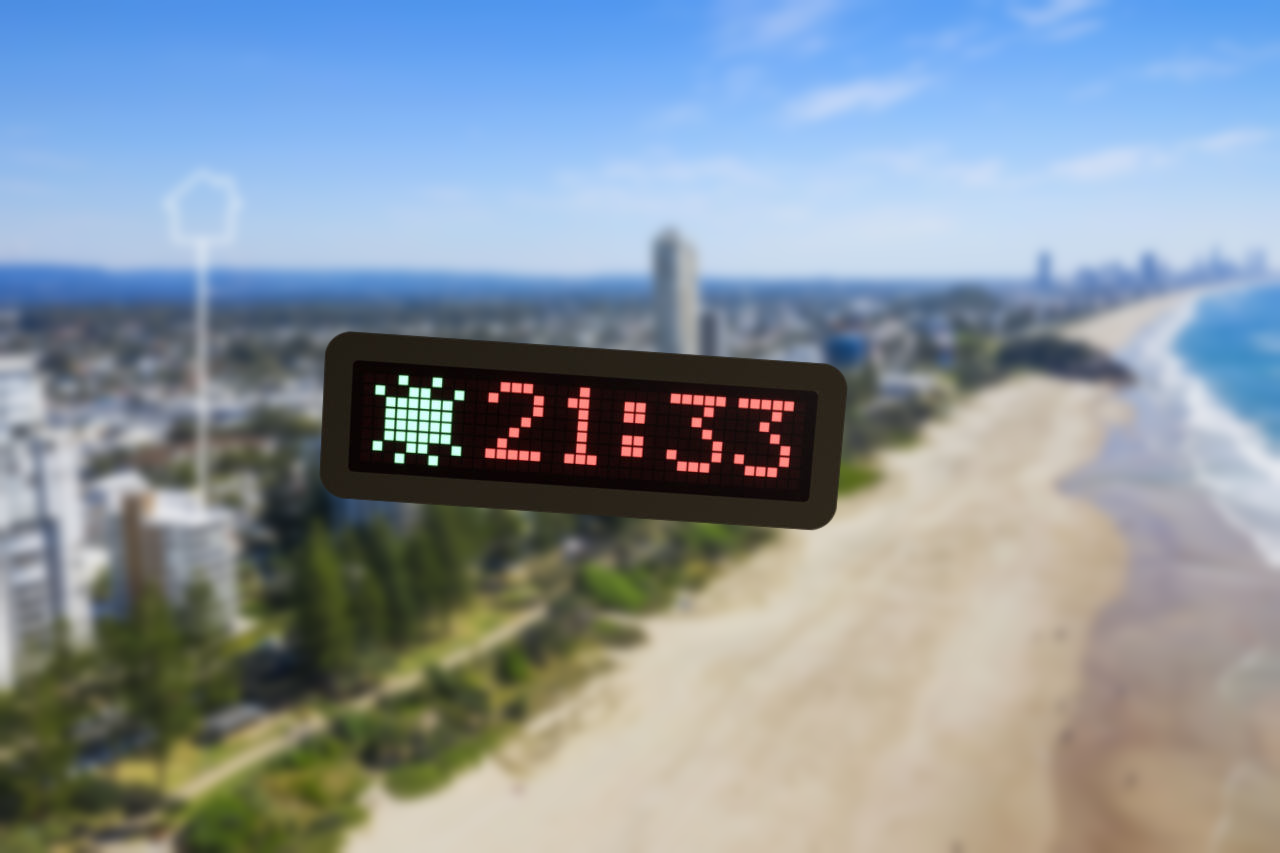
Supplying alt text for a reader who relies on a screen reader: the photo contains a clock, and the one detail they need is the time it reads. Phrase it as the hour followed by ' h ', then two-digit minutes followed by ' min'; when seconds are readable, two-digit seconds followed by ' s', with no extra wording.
21 h 33 min
